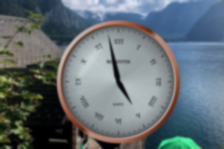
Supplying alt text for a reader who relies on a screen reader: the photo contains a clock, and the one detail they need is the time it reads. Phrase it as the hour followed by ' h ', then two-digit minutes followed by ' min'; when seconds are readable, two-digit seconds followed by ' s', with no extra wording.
4 h 58 min
